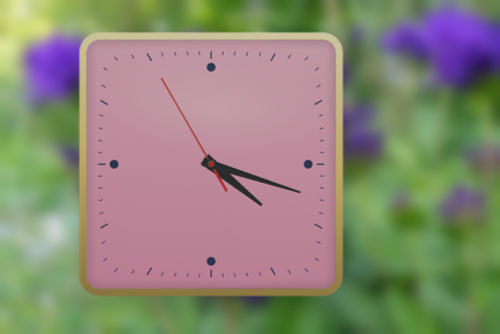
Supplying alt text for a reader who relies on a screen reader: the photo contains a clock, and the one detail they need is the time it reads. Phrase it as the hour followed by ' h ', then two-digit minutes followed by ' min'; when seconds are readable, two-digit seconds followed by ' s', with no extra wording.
4 h 17 min 55 s
